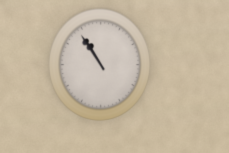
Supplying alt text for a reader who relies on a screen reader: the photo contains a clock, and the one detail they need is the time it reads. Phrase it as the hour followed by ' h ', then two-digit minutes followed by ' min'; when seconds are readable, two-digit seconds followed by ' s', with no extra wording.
10 h 54 min
